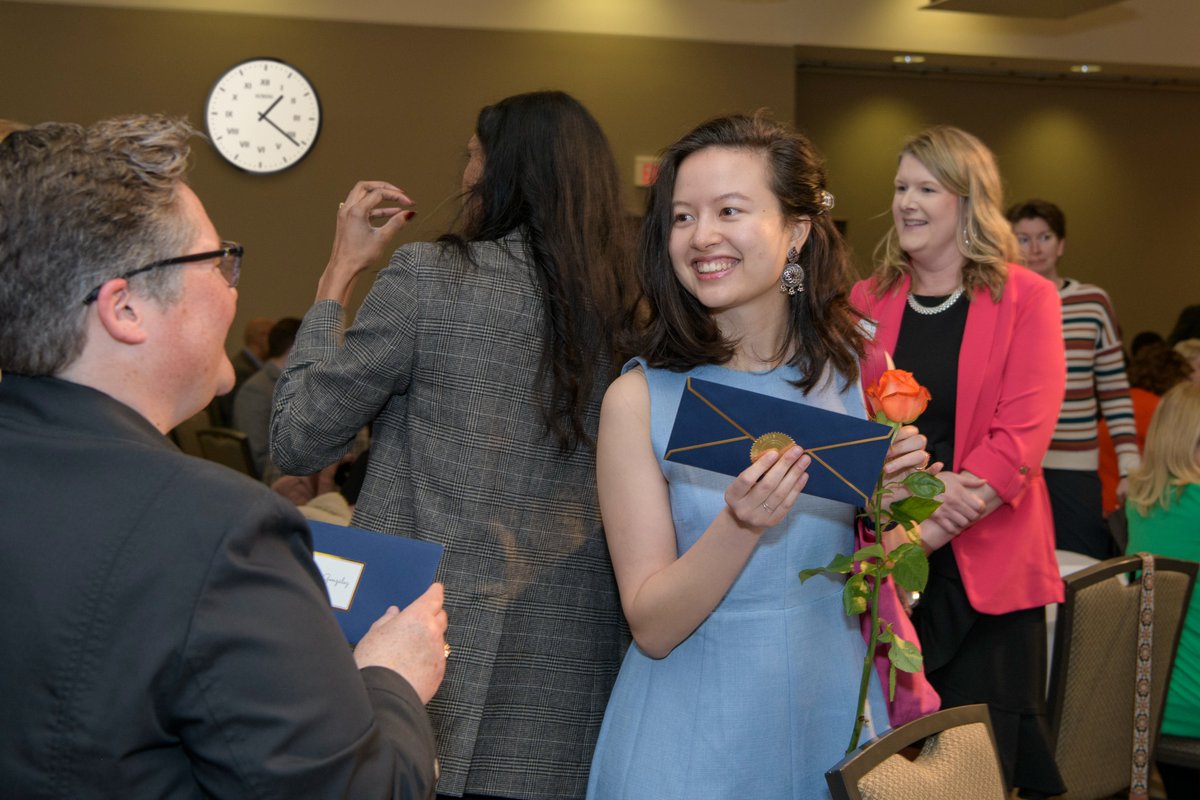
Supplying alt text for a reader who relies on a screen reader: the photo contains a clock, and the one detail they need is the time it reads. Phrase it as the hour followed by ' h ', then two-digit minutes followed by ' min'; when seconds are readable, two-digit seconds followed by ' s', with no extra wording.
1 h 21 min
